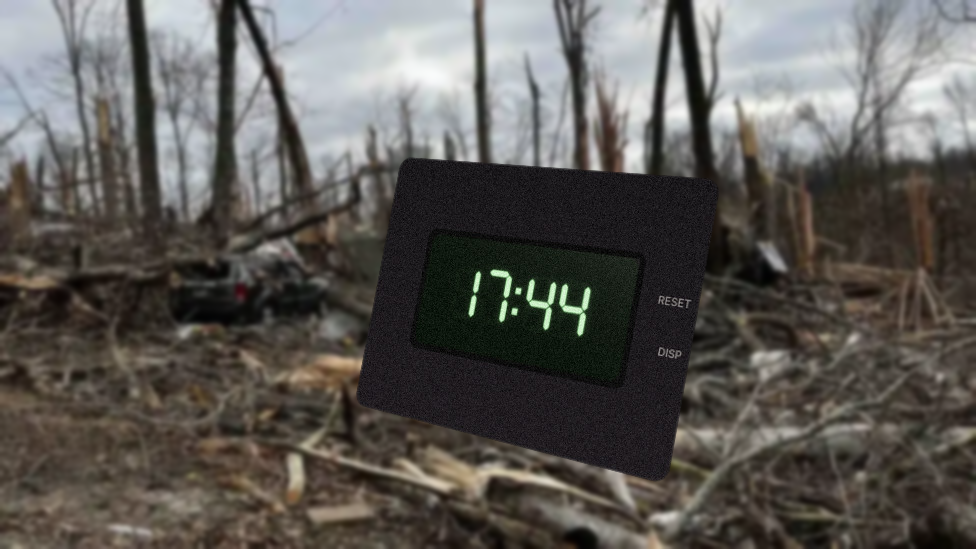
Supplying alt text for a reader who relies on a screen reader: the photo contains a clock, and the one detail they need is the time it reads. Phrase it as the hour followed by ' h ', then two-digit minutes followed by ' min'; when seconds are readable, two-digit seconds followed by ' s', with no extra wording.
17 h 44 min
